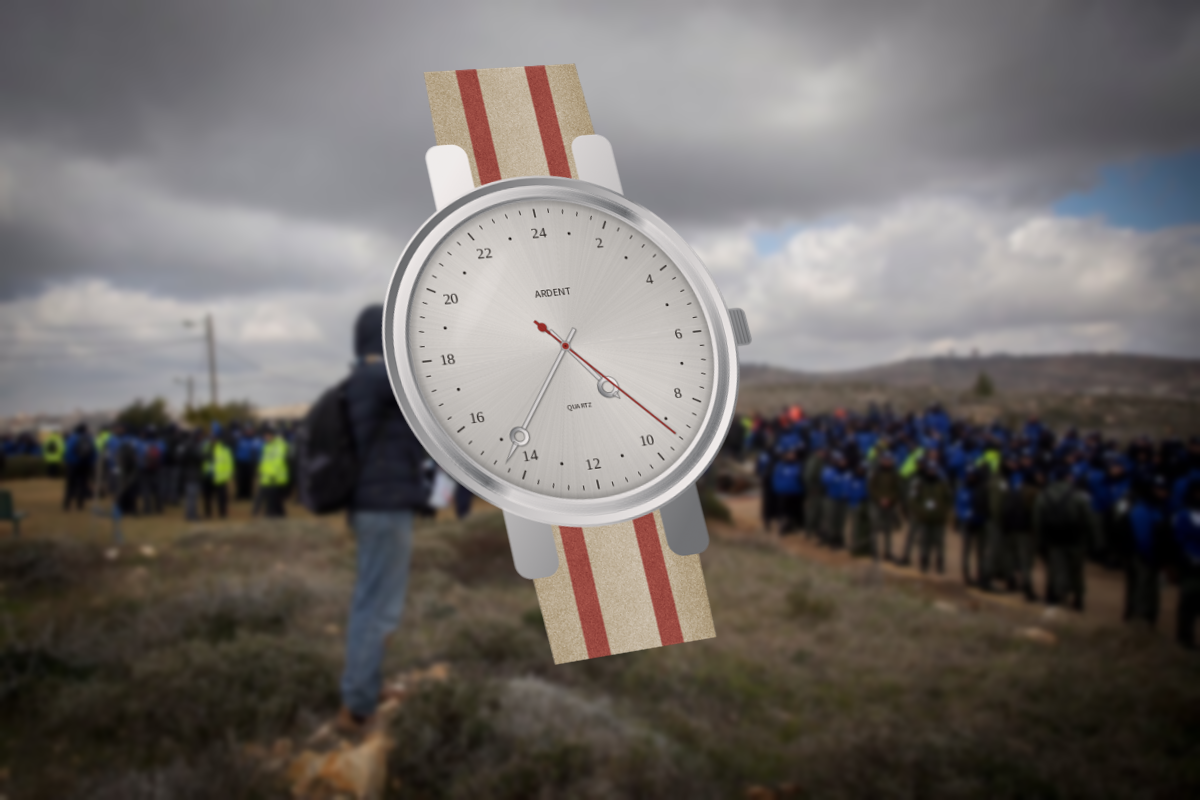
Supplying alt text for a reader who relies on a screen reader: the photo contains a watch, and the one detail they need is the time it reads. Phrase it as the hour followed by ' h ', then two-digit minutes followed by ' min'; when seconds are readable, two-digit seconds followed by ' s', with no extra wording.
9 h 36 min 23 s
